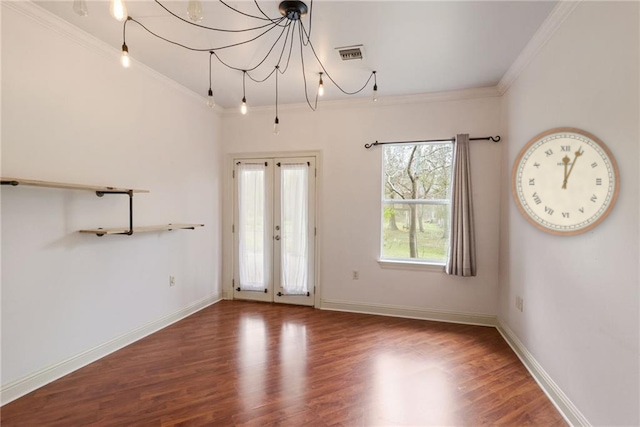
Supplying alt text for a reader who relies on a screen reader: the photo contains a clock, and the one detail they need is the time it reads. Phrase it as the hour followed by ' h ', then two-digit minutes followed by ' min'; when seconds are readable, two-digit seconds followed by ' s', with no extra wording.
12 h 04 min
